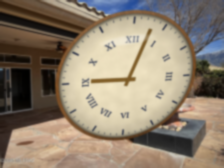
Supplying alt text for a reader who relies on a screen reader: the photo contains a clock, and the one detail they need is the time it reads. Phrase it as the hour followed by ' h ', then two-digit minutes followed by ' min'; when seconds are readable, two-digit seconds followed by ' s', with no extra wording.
9 h 03 min
